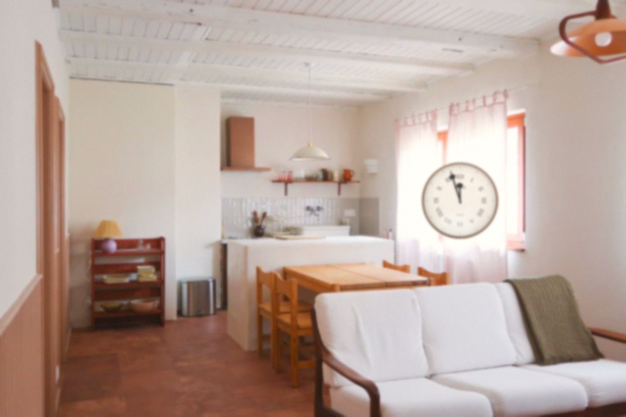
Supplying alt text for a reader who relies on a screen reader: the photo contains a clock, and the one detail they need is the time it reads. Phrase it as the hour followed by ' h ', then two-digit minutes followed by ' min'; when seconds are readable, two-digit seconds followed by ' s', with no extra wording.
11 h 57 min
